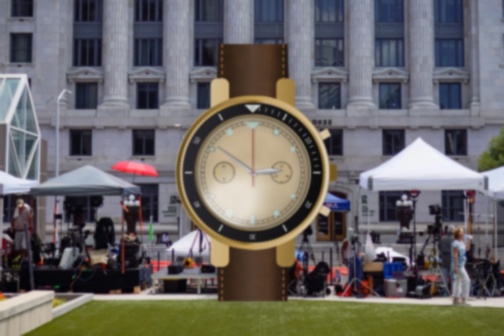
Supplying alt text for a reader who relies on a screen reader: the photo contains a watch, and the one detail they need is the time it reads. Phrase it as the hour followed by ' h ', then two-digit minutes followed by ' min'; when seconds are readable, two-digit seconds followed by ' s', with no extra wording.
2 h 51 min
